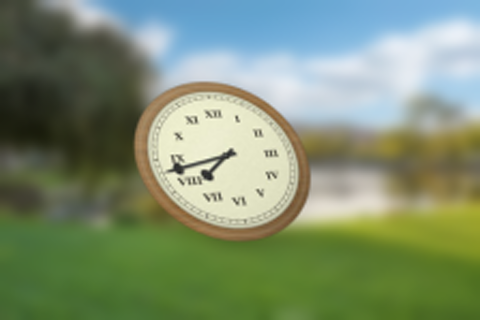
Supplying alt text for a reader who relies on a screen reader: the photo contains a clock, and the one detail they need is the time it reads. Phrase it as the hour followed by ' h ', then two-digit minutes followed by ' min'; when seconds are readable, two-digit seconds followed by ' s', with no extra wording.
7 h 43 min
